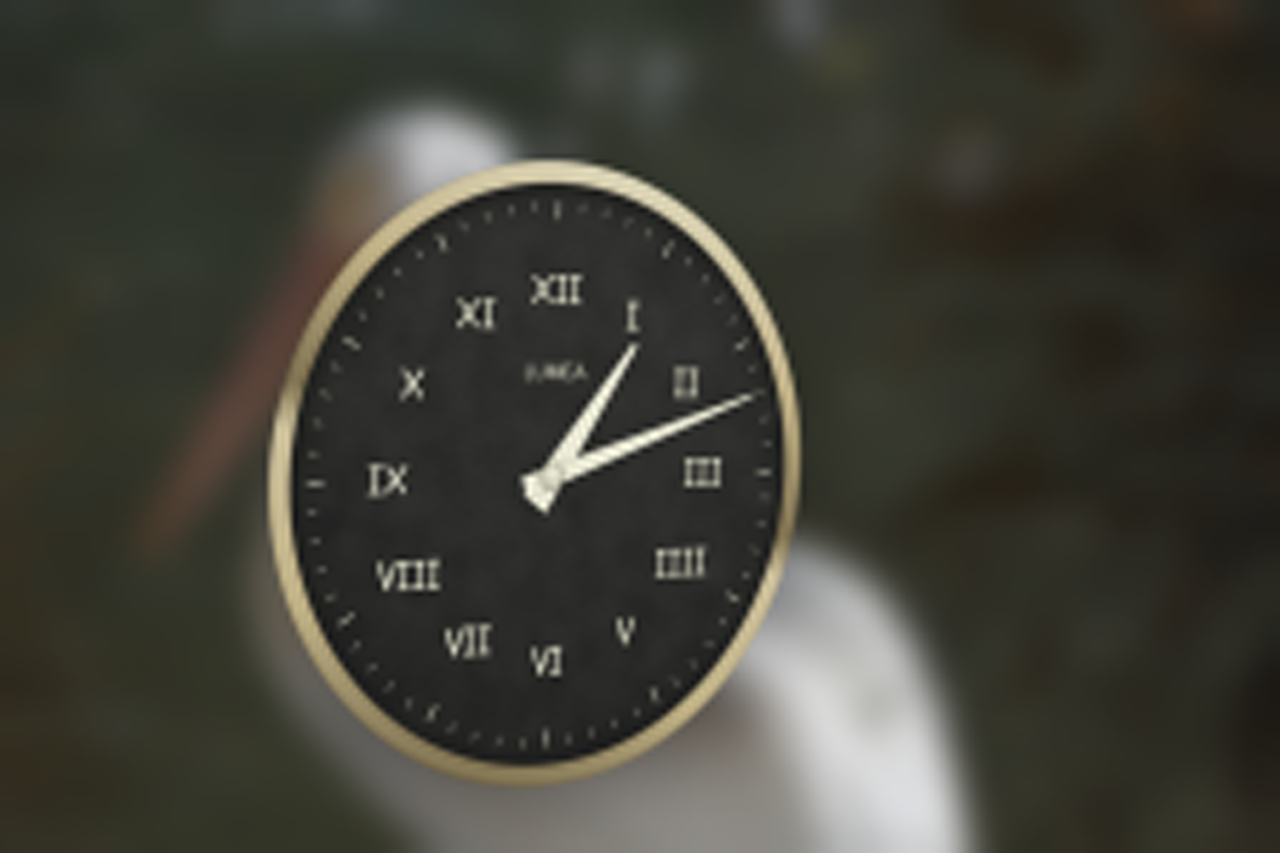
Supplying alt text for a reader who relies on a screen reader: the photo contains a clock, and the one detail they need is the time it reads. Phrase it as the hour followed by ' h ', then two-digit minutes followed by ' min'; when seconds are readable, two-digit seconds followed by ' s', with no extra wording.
1 h 12 min
